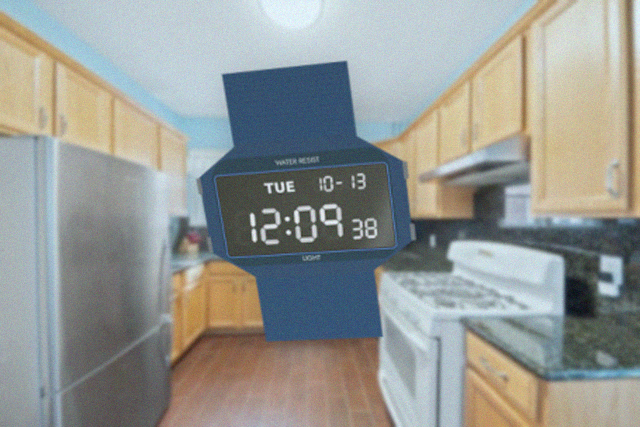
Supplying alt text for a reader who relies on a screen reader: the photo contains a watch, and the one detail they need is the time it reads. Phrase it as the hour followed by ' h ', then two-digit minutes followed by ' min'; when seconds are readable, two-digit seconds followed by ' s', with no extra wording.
12 h 09 min 38 s
